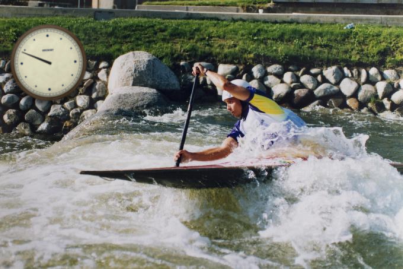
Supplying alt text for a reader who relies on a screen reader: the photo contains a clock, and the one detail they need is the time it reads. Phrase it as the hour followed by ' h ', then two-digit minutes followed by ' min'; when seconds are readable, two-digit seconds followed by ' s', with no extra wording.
9 h 49 min
